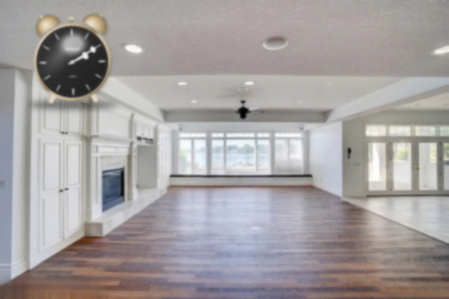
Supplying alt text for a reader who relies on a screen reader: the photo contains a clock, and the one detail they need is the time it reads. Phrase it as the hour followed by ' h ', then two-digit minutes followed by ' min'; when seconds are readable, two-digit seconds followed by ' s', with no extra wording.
2 h 10 min
